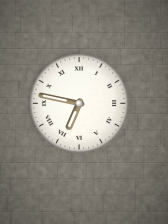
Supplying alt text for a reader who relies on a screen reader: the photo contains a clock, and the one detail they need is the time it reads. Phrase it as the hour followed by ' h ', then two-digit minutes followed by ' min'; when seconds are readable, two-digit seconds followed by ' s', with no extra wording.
6 h 47 min
